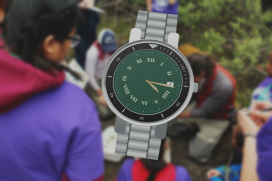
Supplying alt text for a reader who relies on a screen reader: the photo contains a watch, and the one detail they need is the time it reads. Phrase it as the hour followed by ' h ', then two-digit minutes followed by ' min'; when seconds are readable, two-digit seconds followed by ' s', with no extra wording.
4 h 16 min
